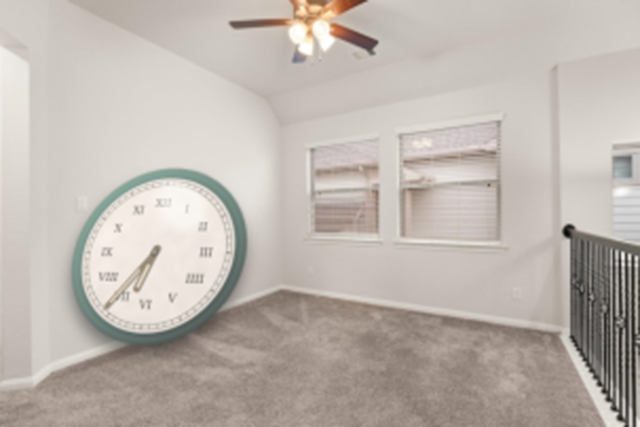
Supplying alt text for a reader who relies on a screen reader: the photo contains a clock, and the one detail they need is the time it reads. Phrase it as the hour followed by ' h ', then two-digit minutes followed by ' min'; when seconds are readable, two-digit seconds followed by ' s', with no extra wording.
6 h 36 min
